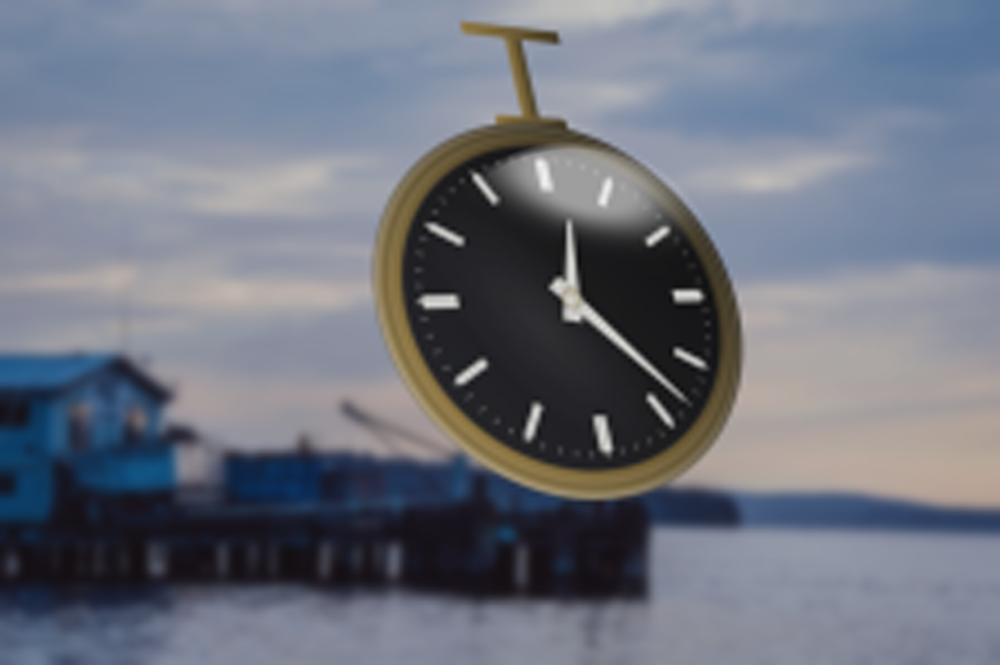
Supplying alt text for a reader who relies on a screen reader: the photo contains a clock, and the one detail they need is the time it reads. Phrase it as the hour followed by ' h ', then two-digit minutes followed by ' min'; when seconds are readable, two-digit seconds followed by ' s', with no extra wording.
12 h 23 min
